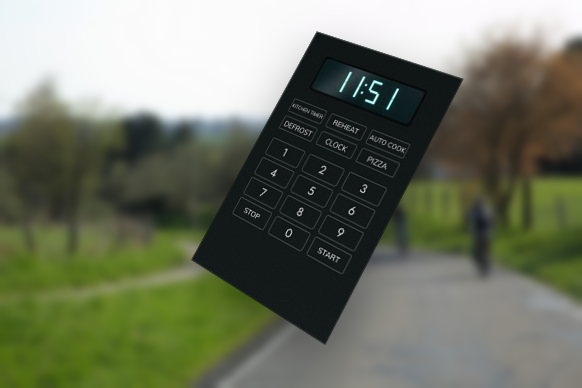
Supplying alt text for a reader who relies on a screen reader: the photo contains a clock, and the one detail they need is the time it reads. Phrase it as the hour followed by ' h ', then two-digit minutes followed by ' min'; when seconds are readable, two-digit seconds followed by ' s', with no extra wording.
11 h 51 min
